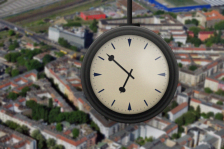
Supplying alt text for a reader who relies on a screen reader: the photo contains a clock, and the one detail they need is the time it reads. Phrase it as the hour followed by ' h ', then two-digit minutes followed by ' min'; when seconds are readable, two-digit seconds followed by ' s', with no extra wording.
6 h 52 min
